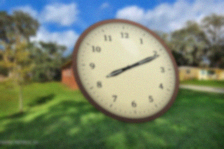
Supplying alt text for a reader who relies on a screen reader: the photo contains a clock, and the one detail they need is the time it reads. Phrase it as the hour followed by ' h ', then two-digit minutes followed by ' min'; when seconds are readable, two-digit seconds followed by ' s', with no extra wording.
8 h 11 min
